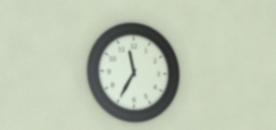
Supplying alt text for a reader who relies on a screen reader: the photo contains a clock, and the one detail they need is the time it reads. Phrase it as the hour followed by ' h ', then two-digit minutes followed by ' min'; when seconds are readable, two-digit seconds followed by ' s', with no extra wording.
11 h 35 min
